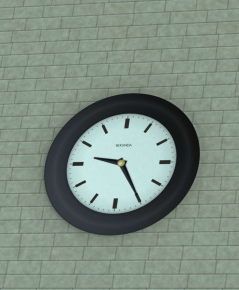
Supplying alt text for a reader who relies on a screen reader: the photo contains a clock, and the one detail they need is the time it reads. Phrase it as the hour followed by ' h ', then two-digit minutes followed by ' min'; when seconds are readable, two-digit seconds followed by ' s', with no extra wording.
9 h 25 min
